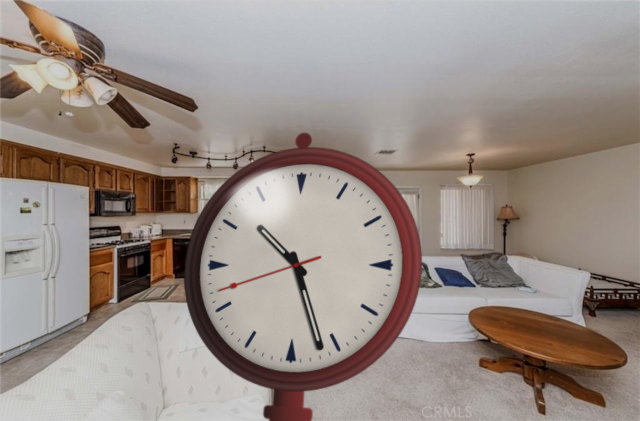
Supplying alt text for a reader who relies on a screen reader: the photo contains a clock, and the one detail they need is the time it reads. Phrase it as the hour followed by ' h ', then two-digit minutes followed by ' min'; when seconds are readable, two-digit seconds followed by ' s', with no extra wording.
10 h 26 min 42 s
